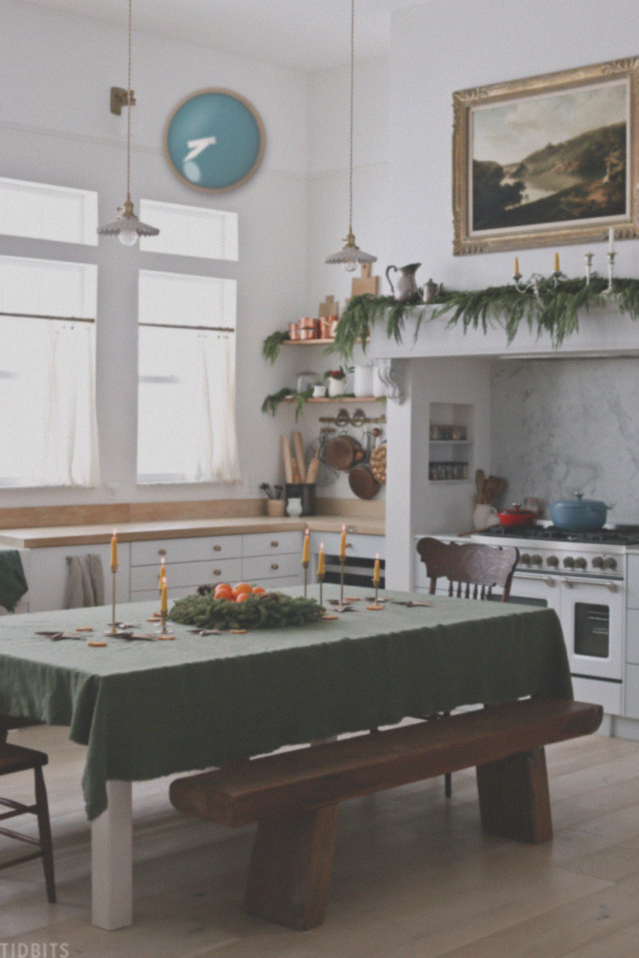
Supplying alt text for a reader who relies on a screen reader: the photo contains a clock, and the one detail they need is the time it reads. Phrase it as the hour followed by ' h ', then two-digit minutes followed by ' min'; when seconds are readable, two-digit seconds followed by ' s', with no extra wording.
8 h 39 min
